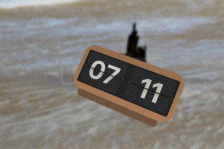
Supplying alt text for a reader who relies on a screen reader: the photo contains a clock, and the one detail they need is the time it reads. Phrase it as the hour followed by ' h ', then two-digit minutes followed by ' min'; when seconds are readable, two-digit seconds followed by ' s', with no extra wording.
7 h 11 min
